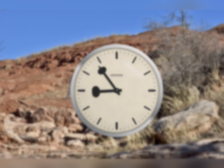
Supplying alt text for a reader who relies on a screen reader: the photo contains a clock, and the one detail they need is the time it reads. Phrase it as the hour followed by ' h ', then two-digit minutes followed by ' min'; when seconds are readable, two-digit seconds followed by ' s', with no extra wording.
8 h 54 min
